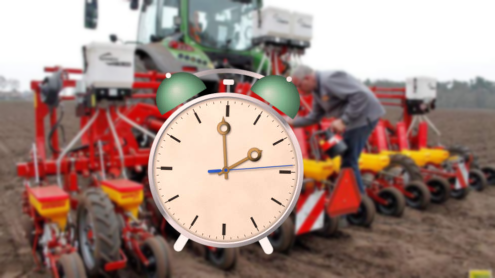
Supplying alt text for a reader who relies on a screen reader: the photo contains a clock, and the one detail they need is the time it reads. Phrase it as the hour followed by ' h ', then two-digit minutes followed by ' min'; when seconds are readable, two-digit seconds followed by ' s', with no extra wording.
1 h 59 min 14 s
